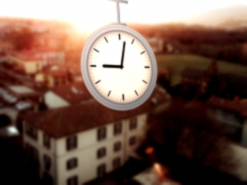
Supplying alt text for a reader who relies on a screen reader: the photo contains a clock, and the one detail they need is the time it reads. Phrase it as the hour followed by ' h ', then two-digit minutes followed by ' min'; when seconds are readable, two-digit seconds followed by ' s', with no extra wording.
9 h 02 min
